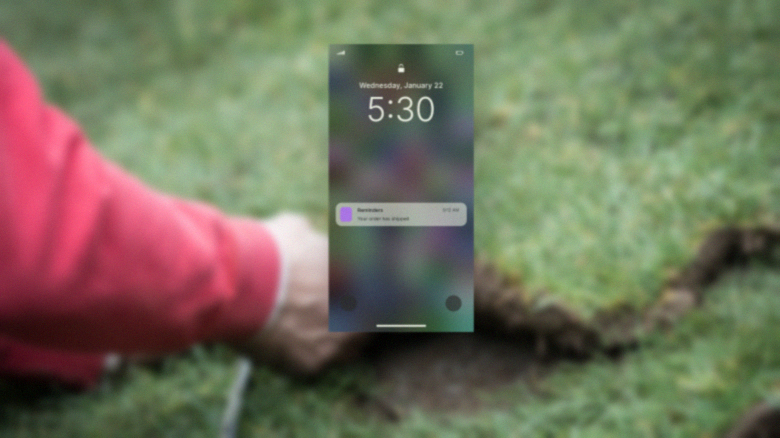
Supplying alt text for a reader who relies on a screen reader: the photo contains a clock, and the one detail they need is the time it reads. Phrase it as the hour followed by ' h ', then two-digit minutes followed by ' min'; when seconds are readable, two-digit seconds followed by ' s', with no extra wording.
5 h 30 min
